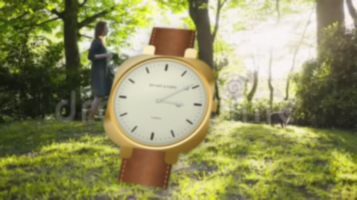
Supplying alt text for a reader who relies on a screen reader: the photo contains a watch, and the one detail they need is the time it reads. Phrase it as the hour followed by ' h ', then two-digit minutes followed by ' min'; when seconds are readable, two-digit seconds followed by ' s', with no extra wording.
3 h 09 min
